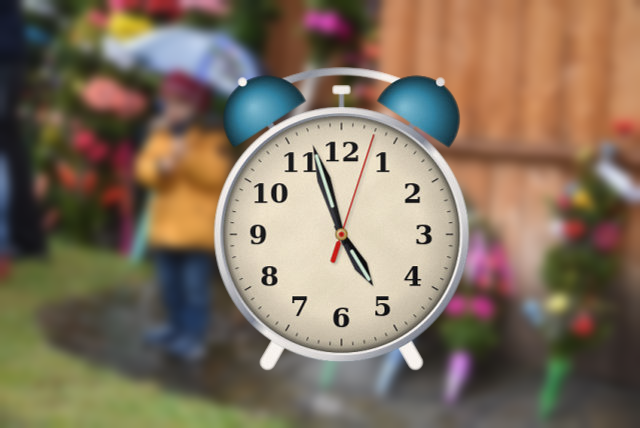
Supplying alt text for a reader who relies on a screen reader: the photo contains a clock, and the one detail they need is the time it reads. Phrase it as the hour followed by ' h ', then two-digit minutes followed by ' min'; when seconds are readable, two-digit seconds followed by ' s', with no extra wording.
4 h 57 min 03 s
